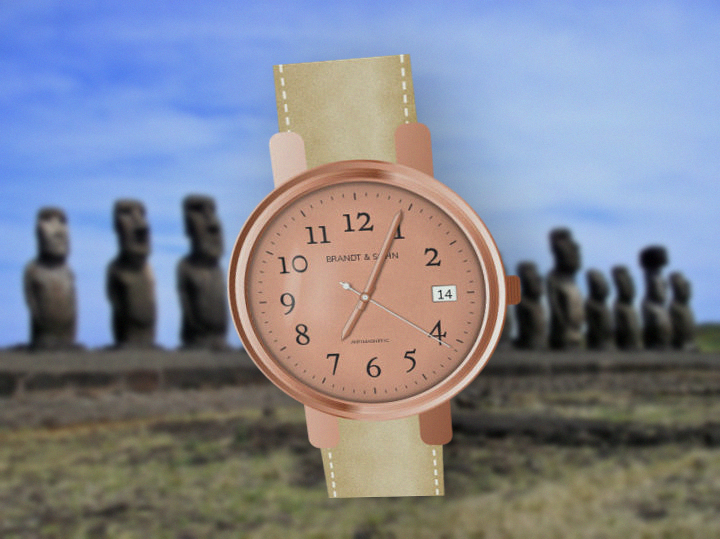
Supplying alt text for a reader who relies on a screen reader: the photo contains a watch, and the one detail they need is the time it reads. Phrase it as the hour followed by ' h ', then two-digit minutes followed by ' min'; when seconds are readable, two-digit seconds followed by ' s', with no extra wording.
7 h 04 min 21 s
